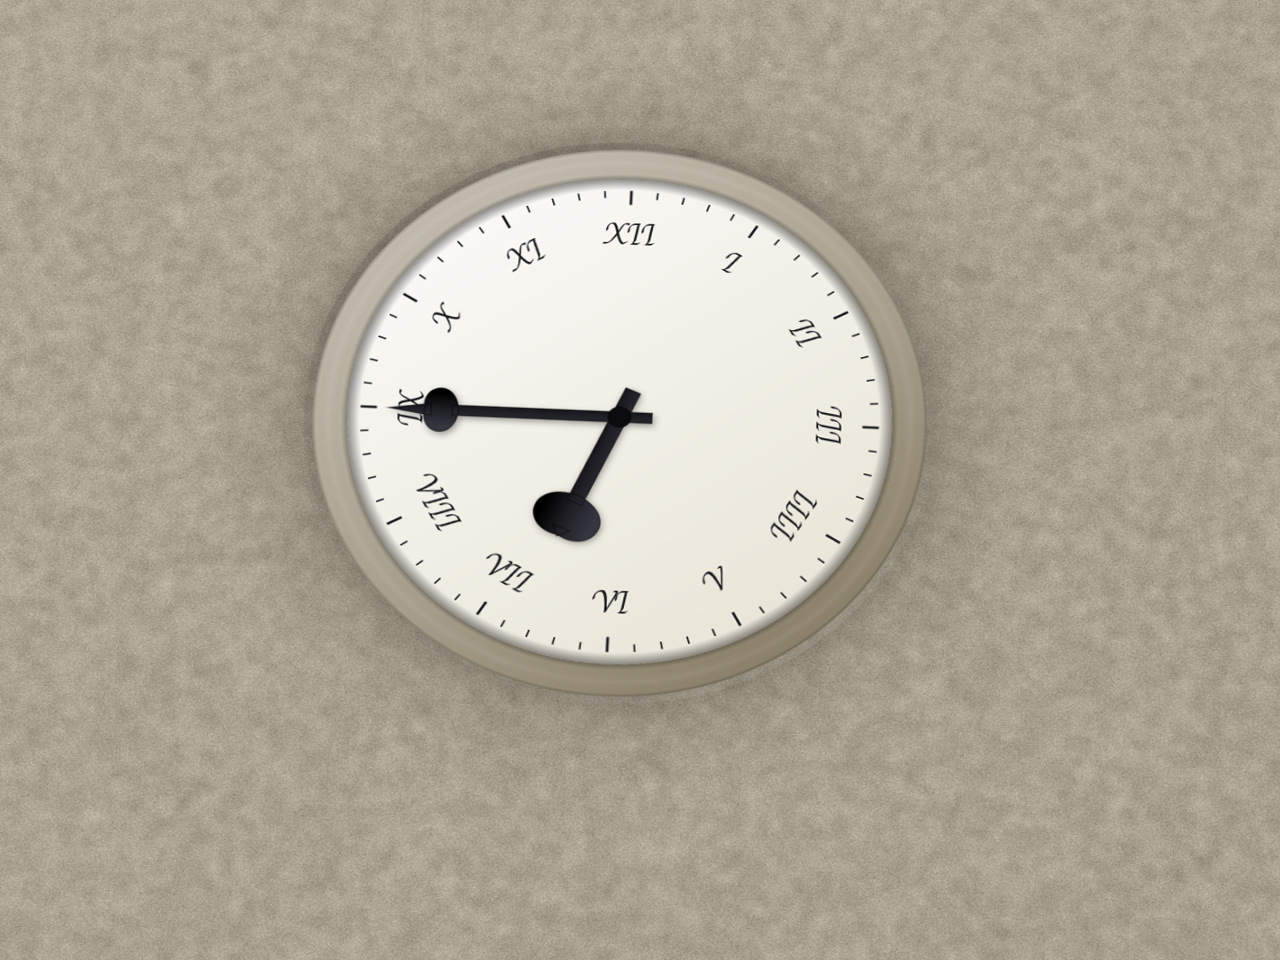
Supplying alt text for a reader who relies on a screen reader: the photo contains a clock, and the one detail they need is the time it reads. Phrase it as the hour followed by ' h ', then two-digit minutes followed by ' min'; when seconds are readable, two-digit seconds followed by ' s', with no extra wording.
6 h 45 min
